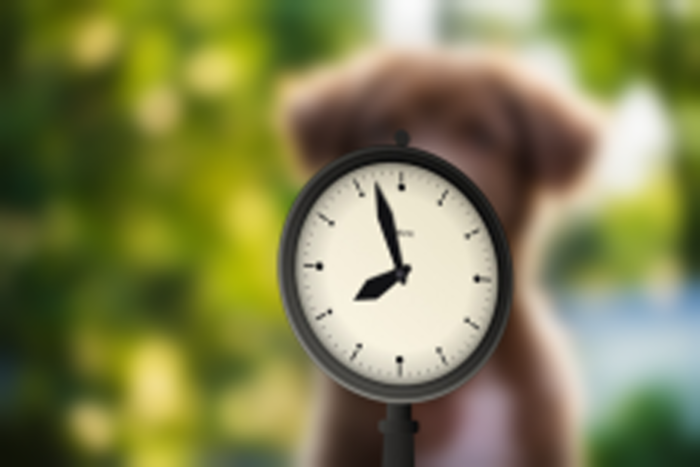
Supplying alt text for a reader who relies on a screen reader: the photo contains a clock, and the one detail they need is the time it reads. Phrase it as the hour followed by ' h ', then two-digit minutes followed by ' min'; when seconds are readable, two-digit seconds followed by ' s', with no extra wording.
7 h 57 min
